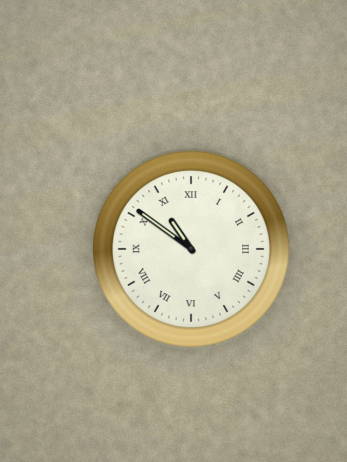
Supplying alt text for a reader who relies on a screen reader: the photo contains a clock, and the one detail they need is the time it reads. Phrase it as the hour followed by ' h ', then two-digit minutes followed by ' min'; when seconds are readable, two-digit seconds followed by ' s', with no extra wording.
10 h 51 min
